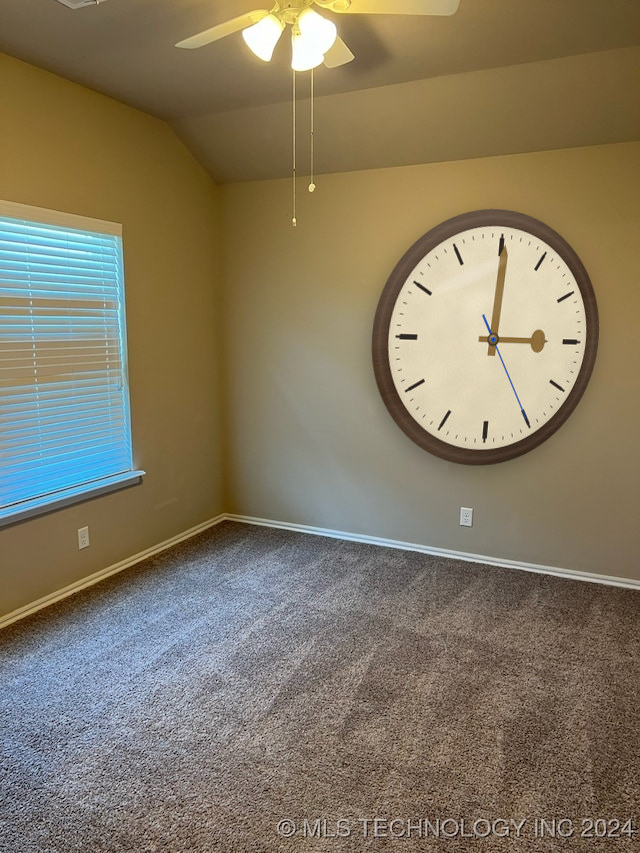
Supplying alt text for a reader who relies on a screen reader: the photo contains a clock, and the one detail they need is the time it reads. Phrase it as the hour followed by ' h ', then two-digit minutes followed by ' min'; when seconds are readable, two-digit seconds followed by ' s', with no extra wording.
3 h 00 min 25 s
